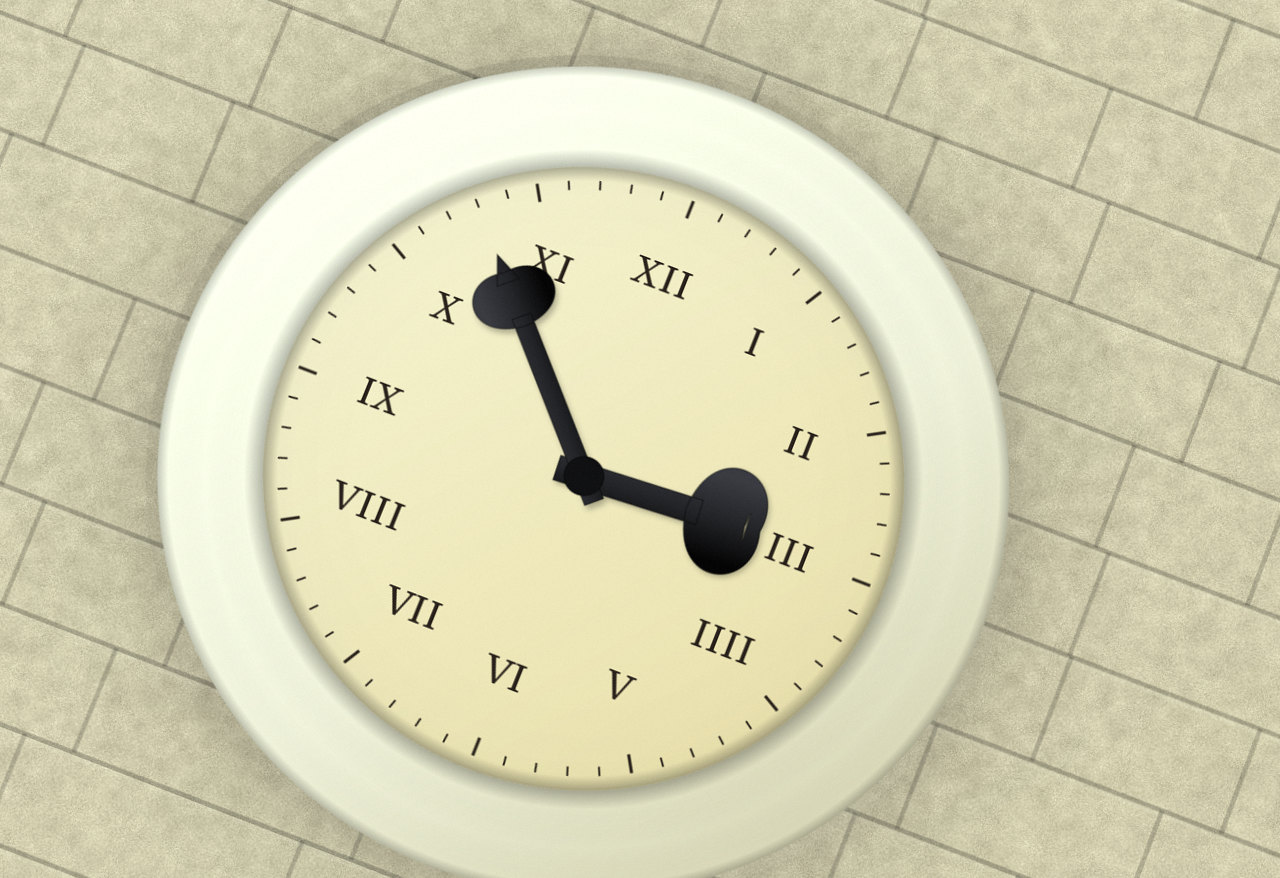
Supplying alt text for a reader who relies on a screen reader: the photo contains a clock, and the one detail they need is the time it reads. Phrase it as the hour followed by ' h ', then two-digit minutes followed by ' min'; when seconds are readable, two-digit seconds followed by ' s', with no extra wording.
2 h 53 min
